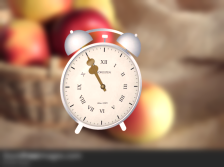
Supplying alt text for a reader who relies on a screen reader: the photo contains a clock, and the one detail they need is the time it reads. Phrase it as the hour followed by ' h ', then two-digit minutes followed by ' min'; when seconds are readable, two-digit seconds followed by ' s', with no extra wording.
10 h 55 min
